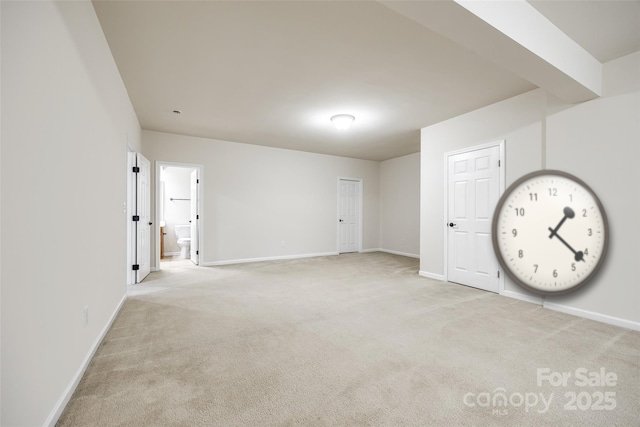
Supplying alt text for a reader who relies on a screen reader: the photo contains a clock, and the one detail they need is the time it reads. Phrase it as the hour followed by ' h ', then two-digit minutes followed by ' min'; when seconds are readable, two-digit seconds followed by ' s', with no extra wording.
1 h 22 min
